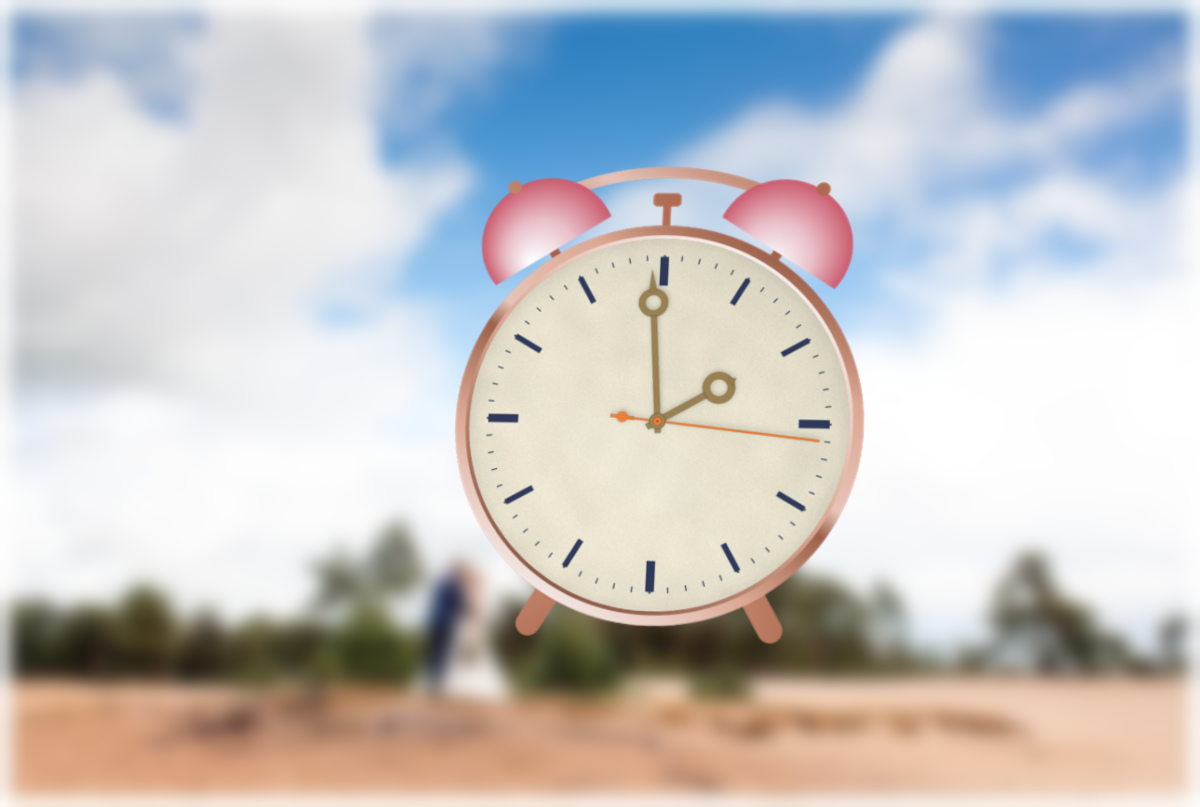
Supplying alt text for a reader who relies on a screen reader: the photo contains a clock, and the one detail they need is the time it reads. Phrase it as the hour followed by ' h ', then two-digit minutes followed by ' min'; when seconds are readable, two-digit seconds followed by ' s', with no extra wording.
1 h 59 min 16 s
